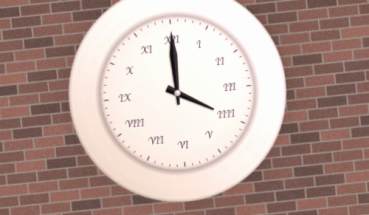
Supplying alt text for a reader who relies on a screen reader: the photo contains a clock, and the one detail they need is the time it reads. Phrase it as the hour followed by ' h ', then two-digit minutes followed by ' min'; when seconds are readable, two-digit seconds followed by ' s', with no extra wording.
4 h 00 min
